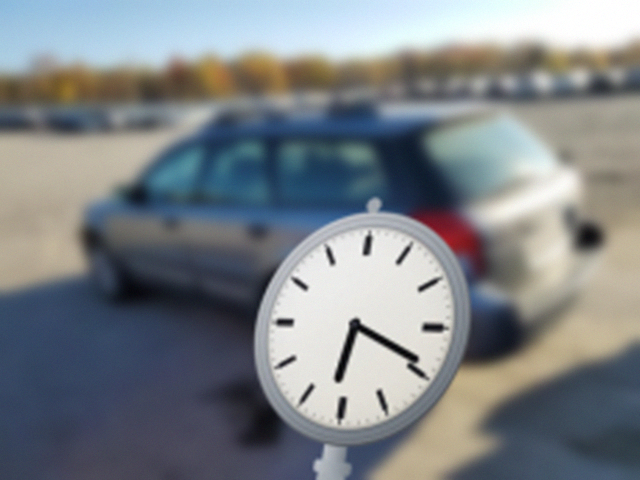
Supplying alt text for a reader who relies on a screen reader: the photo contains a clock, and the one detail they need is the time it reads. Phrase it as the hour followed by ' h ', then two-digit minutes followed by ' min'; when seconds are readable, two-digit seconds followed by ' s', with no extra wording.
6 h 19 min
